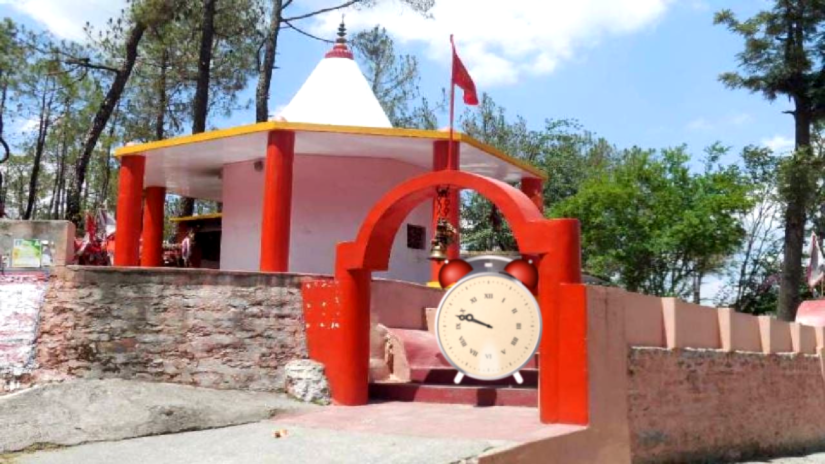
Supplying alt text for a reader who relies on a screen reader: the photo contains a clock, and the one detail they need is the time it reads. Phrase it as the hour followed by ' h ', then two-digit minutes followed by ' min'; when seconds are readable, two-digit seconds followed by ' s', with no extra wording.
9 h 48 min
